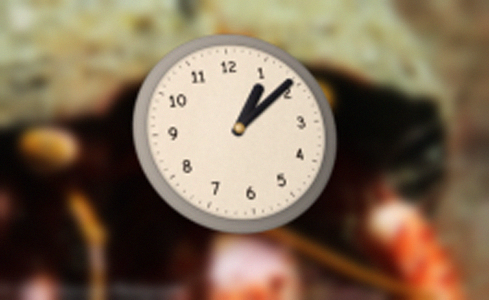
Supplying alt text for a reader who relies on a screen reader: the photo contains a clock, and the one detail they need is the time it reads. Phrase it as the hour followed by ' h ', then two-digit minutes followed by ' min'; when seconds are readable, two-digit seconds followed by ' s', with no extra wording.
1 h 09 min
